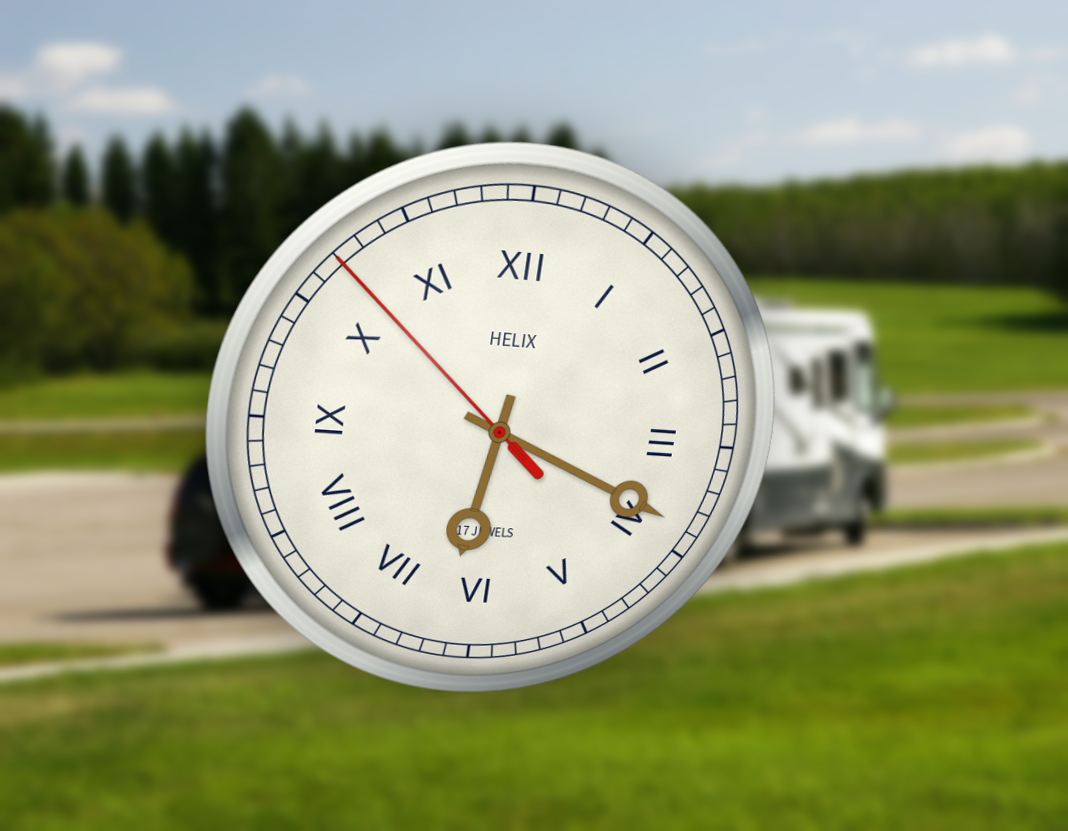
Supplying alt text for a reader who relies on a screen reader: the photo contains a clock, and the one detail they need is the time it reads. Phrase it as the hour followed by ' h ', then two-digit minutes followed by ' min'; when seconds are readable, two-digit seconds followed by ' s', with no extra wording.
6 h 18 min 52 s
